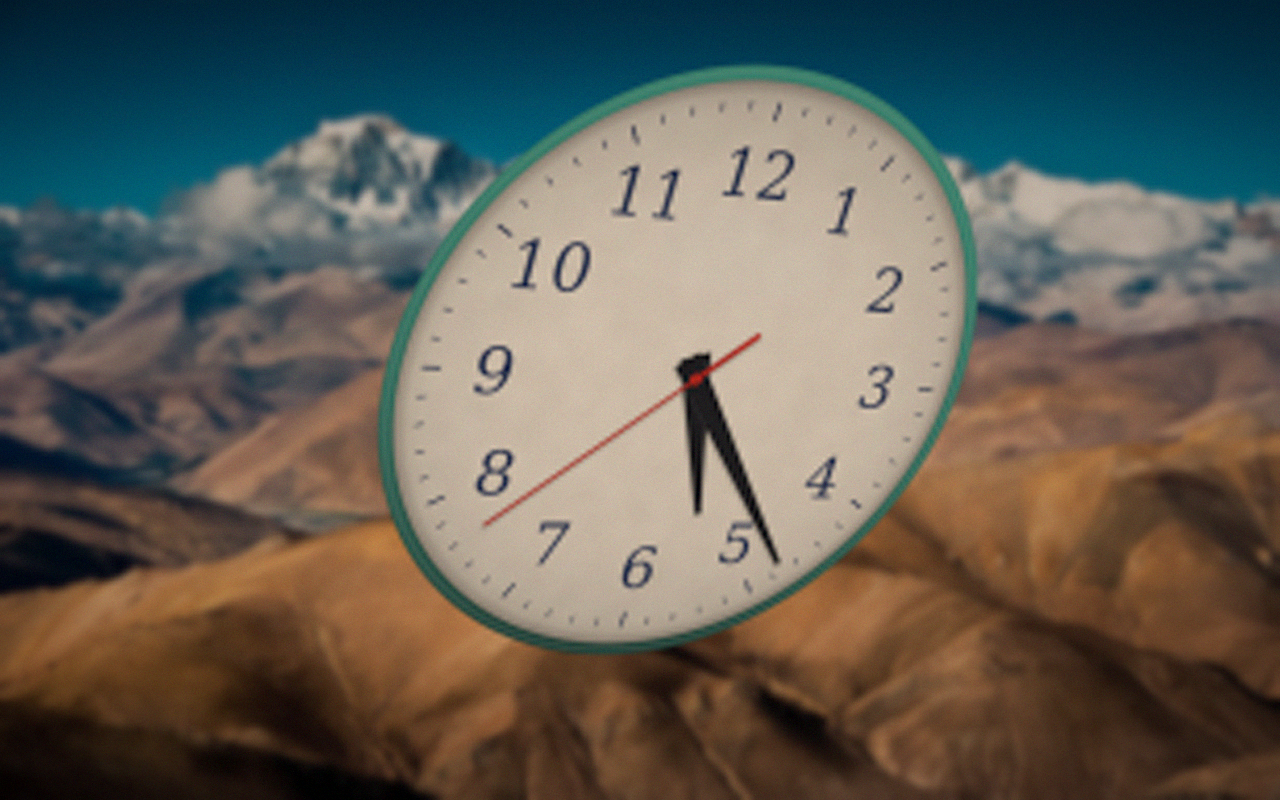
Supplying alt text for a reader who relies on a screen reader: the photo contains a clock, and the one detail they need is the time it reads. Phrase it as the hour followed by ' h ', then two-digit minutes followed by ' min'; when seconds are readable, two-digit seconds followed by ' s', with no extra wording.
5 h 23 min 38 s
